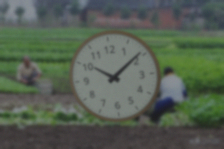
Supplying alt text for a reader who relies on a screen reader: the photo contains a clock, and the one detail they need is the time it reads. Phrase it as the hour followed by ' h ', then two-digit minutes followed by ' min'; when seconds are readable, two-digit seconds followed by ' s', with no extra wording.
10 h 09 min
